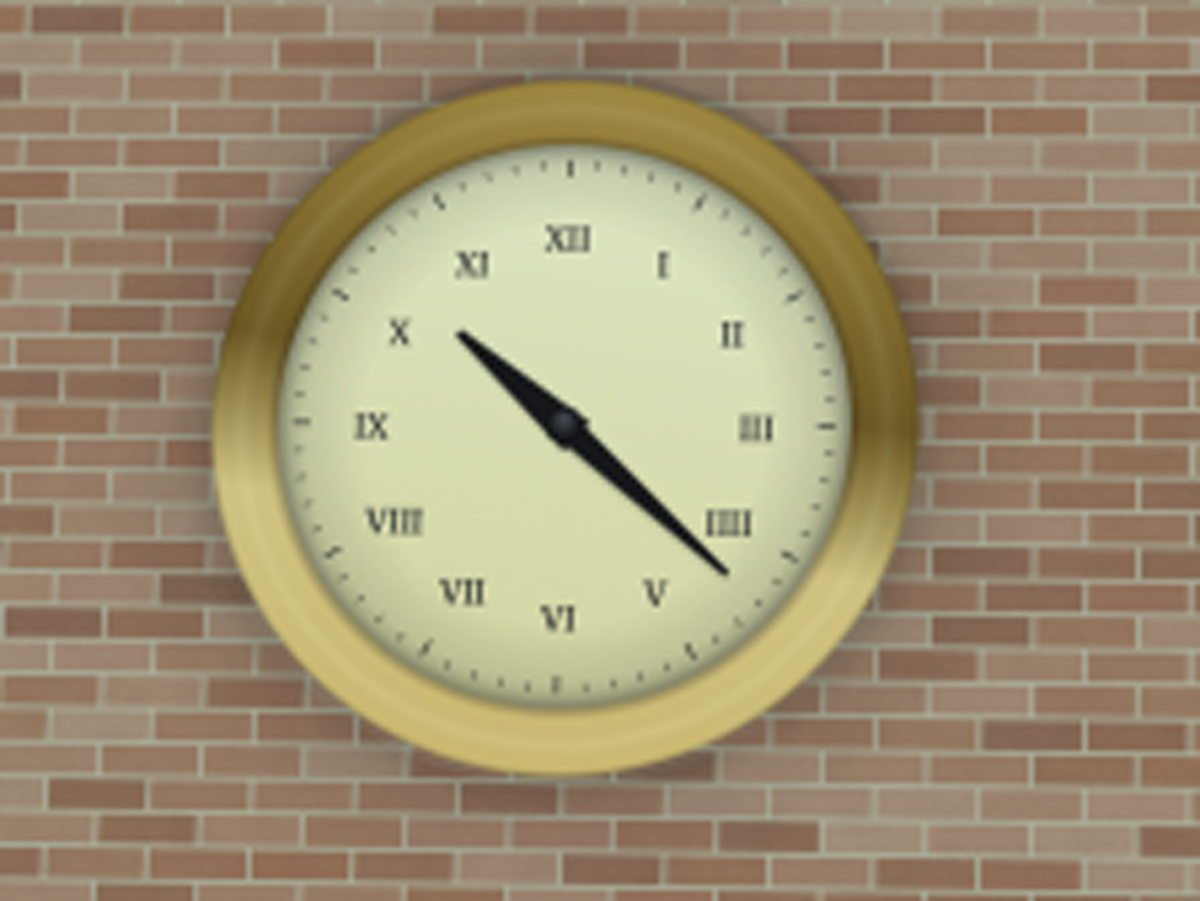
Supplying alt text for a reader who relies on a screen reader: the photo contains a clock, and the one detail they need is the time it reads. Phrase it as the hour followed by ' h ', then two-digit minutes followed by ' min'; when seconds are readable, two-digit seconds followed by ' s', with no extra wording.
10 h 22 min
